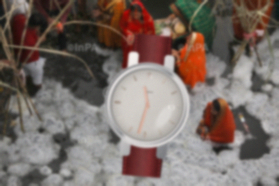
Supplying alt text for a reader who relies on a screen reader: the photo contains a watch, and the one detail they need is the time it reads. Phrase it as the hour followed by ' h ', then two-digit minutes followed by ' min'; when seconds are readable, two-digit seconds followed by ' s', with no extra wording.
11 h 32 min
